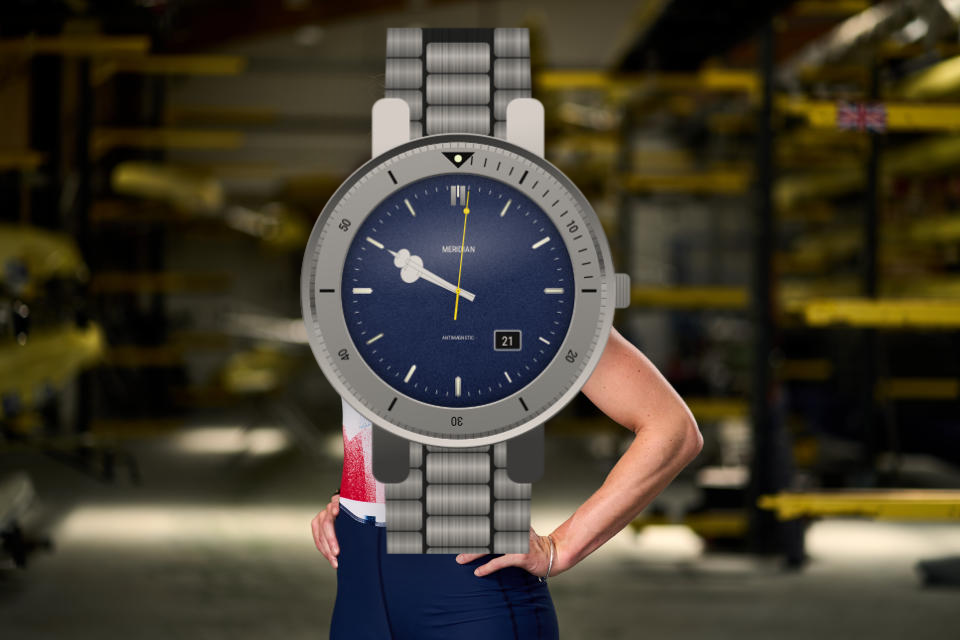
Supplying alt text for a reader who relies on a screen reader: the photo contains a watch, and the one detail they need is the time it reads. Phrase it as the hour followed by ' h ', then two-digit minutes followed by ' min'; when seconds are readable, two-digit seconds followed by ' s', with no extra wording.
9 h 50 min 01 s
